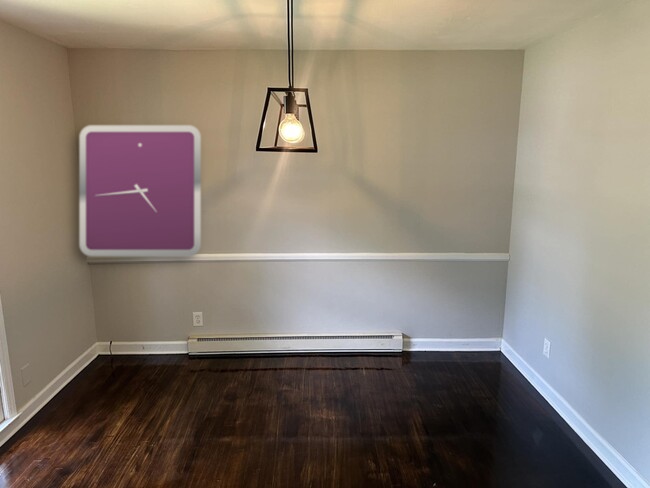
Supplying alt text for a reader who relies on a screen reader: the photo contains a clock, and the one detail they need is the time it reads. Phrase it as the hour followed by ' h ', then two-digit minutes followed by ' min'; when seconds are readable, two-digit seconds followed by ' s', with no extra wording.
4 h 44 min
